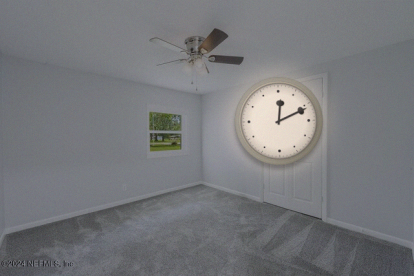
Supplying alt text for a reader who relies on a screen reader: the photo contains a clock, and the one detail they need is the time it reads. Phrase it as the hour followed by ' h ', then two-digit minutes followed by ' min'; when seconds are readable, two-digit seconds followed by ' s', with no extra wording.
12 h 11 min
